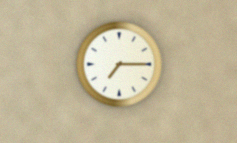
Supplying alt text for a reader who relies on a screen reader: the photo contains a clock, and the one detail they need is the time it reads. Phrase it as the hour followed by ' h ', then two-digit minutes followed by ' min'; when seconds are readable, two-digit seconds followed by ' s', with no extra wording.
7 h 15 min
